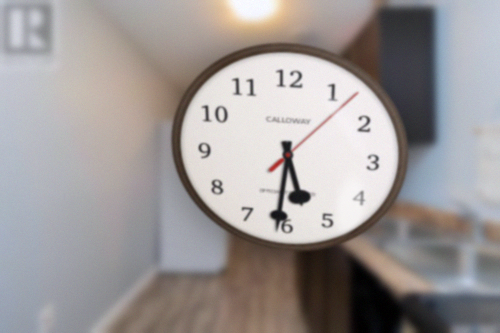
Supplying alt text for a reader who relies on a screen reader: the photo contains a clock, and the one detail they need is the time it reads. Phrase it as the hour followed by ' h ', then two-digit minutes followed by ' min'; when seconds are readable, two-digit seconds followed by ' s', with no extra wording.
5 h 31 min 07 s
